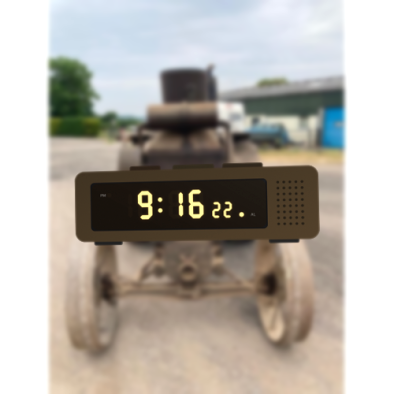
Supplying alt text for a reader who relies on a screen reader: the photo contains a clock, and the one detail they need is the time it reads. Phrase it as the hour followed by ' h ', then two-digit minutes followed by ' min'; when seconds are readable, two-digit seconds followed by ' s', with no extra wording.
9 h 16 min 22 s
